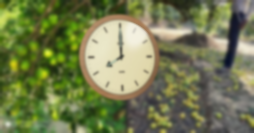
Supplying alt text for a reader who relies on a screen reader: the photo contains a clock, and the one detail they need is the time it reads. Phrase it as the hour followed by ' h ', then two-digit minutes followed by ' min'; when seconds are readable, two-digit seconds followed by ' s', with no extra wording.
8 h 00 min
